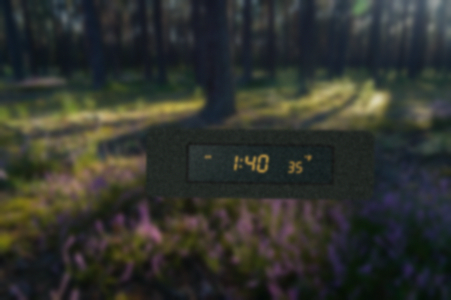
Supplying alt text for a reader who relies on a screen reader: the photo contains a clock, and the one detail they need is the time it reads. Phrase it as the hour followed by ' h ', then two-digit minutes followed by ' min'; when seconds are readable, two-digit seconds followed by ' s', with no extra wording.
1 h 40 min
